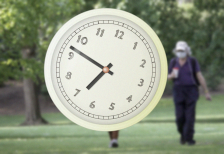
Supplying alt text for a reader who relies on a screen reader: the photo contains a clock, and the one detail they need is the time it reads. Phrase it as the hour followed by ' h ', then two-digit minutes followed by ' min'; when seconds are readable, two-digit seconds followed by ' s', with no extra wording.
6 h 47 min
